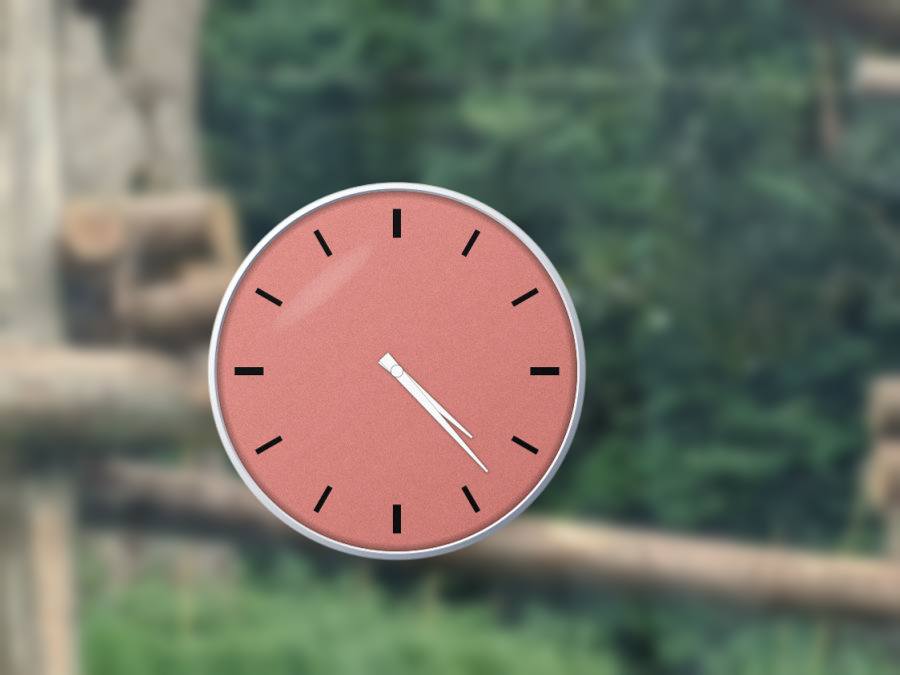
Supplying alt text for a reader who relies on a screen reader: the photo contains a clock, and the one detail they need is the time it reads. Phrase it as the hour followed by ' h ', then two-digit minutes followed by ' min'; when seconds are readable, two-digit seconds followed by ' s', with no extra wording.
4 h 23 min
